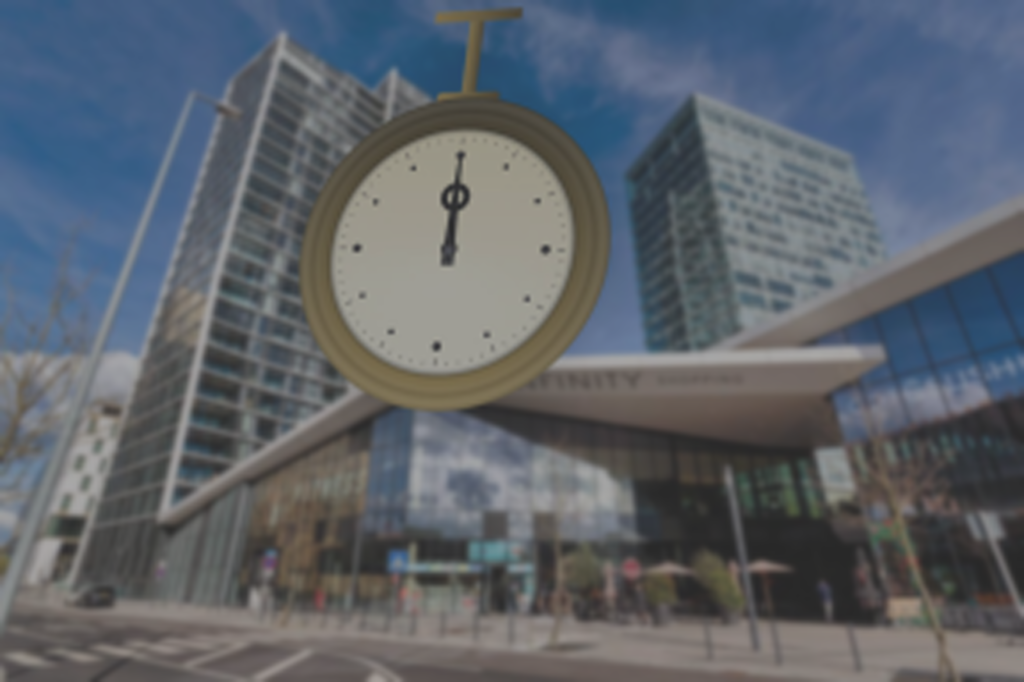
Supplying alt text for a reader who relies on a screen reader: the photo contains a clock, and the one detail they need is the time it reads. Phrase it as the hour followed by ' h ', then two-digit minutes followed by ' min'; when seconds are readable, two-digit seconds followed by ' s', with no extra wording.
12 h 00 min
